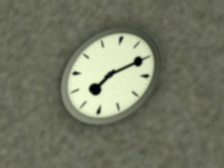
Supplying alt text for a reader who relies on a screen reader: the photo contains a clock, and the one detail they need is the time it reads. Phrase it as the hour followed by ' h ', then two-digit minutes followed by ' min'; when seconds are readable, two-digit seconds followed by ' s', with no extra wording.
7 h 10 min
